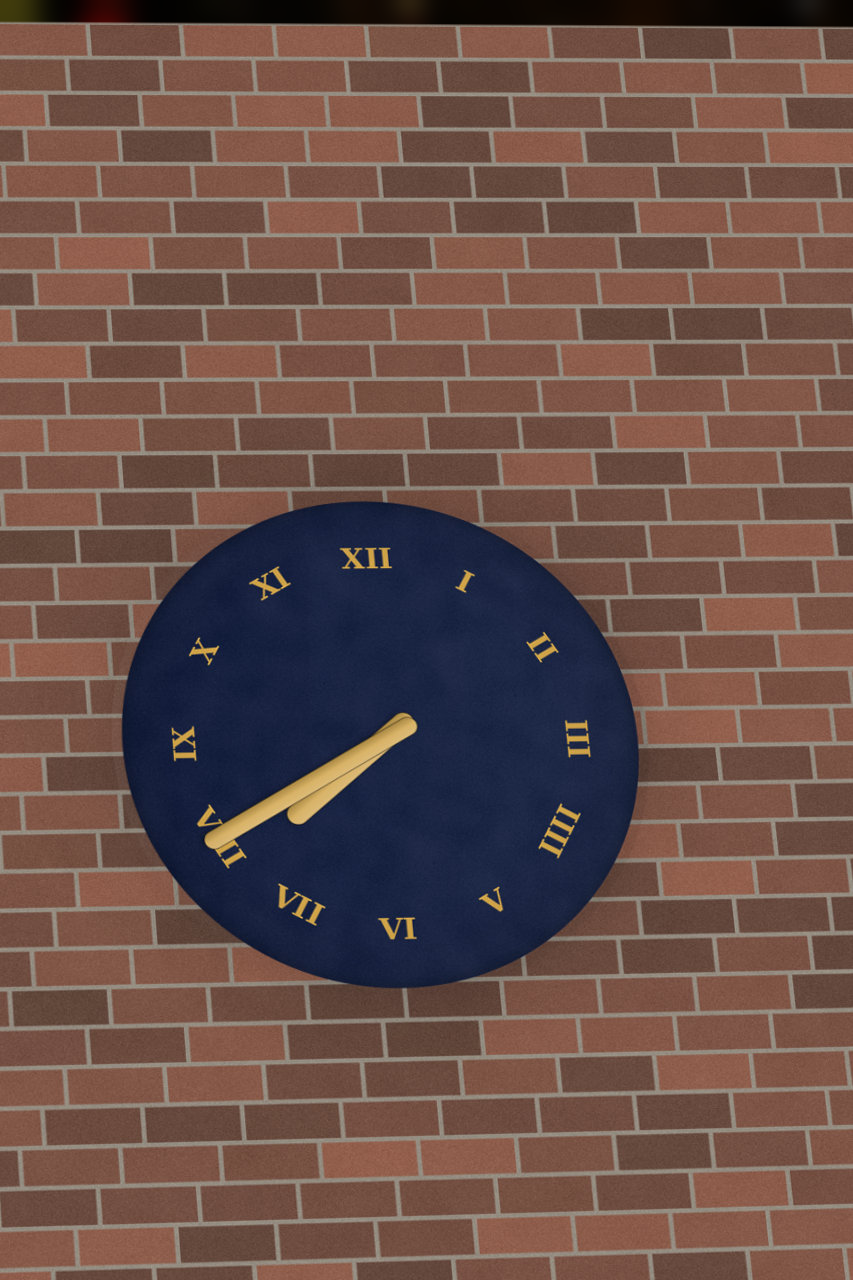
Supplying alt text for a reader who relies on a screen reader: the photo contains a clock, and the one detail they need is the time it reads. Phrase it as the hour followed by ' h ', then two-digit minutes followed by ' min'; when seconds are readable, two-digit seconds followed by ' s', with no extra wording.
7 h 40 min
